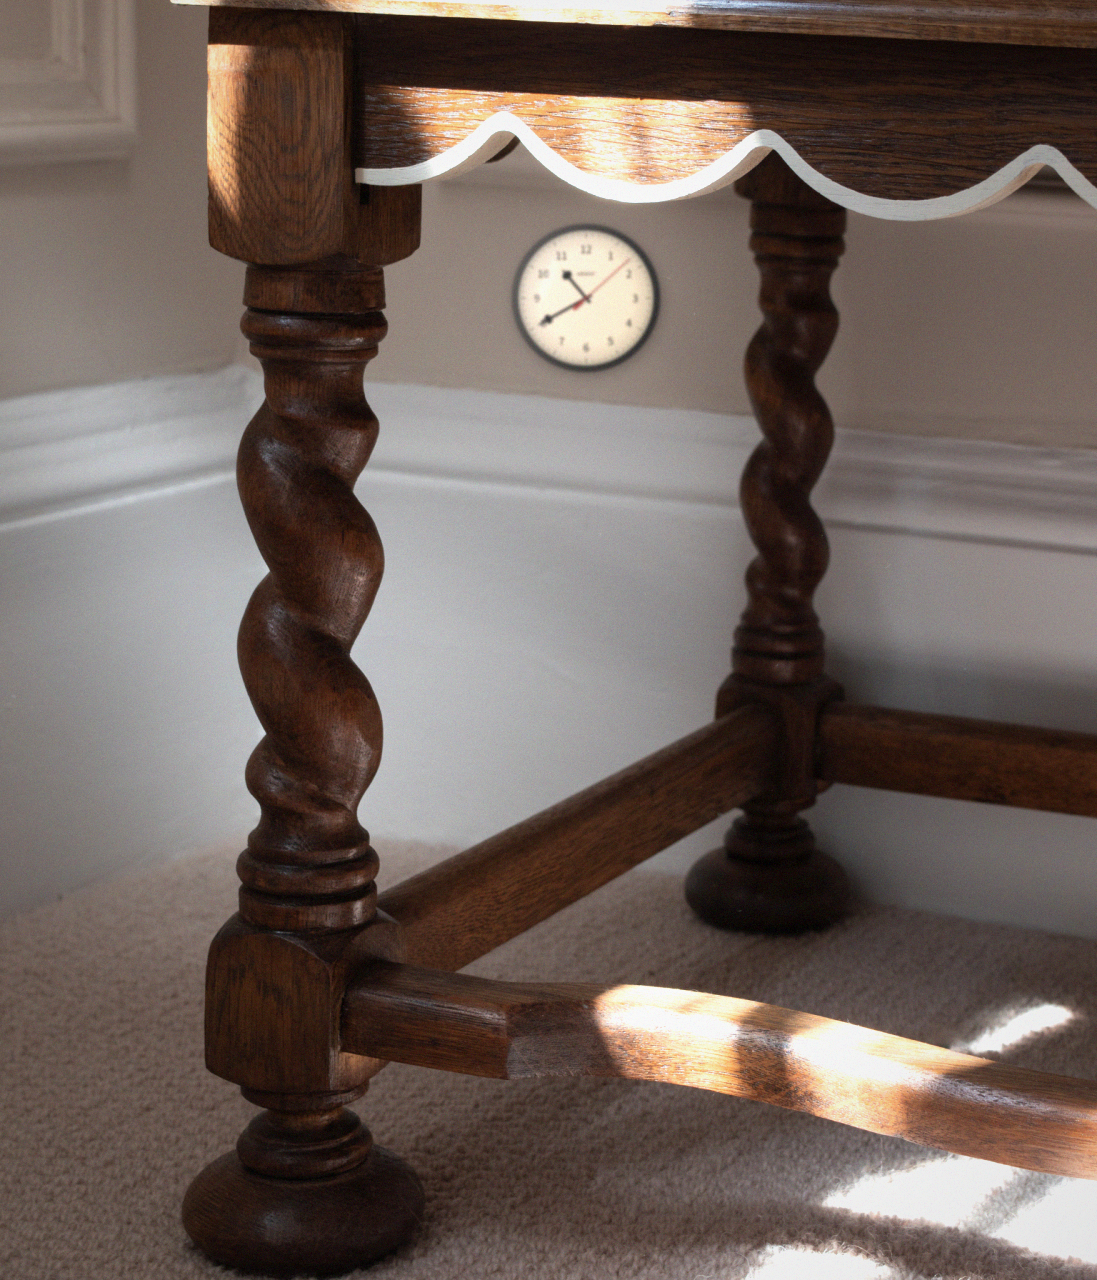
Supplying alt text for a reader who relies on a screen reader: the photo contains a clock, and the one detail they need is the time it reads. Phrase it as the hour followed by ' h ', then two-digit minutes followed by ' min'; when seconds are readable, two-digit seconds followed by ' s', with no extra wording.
10 h 40 min 08 s
